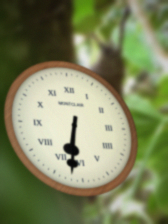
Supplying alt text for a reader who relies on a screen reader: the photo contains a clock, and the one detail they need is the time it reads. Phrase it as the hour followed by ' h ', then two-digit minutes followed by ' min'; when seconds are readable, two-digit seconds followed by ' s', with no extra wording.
6 h 32 min
